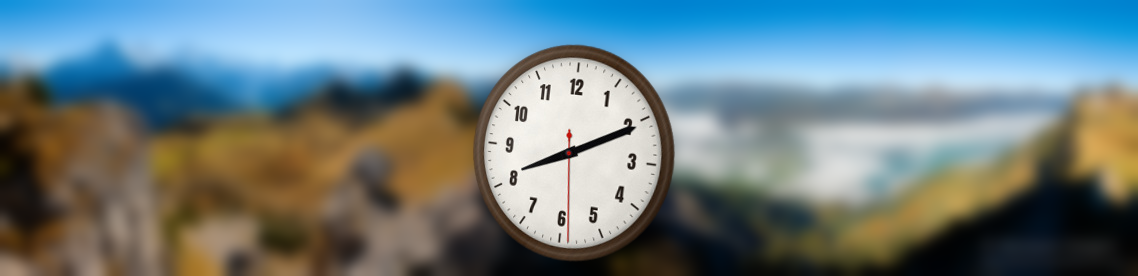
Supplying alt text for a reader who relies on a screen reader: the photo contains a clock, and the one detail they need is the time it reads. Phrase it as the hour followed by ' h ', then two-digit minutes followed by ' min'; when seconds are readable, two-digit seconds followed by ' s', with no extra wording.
8 h 10 min 29 s
